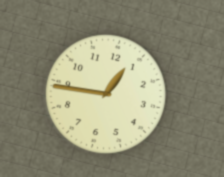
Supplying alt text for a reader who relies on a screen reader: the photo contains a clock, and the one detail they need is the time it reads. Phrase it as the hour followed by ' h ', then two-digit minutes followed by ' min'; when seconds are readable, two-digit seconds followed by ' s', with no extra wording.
12 h 44 min
